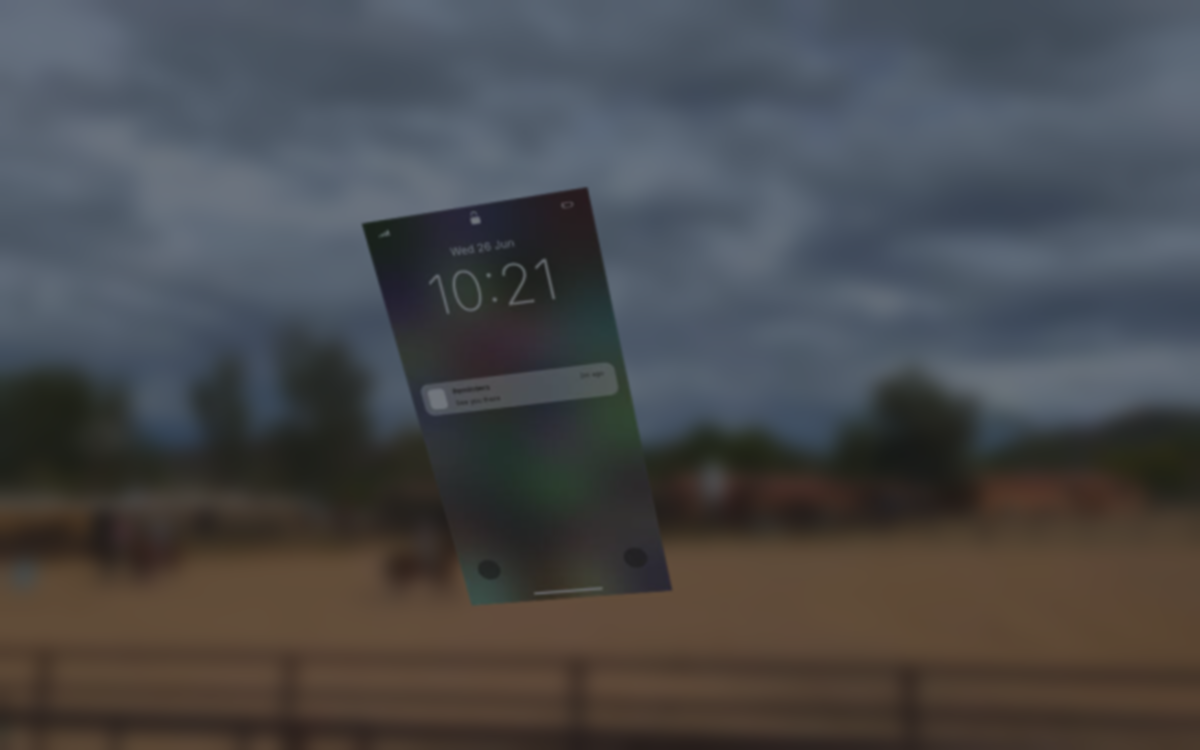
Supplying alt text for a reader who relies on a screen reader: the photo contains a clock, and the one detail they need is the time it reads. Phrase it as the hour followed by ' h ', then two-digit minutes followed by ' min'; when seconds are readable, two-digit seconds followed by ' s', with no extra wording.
10 h 21 min
